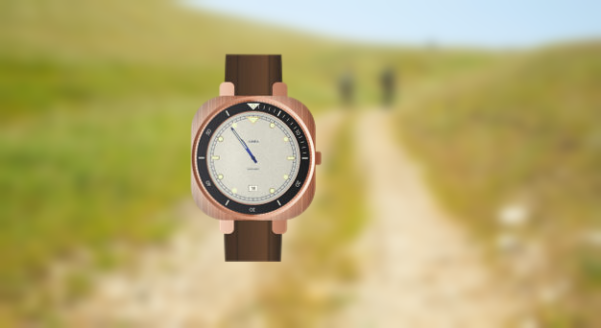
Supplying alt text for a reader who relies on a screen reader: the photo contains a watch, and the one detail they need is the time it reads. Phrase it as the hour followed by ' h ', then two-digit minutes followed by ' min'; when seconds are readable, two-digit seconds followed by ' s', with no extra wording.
10 h 54 min
